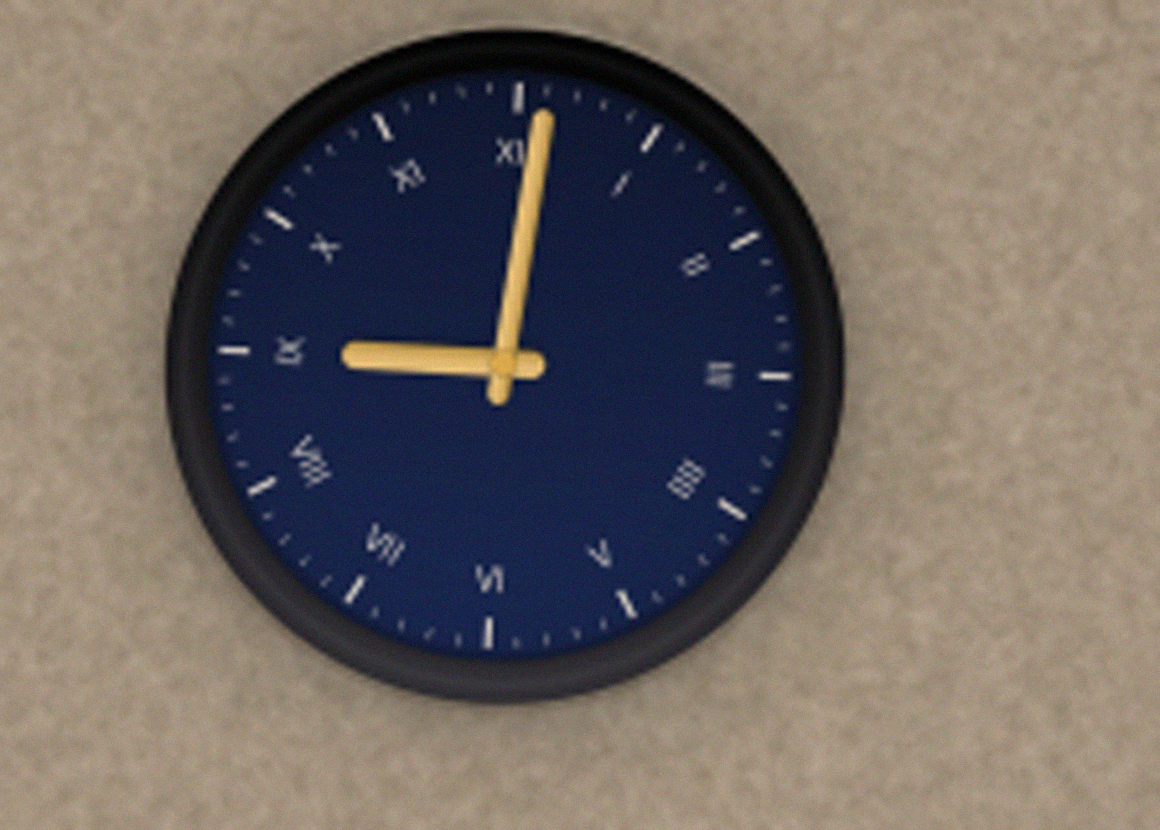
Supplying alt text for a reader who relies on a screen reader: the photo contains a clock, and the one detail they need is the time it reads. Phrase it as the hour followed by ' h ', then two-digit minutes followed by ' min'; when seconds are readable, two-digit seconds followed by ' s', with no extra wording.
9 h 01 min
